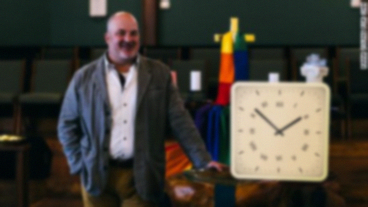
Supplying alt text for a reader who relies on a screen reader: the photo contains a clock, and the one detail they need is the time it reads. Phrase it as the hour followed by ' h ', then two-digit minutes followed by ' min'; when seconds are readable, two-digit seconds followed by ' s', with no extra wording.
1 h 52 min
